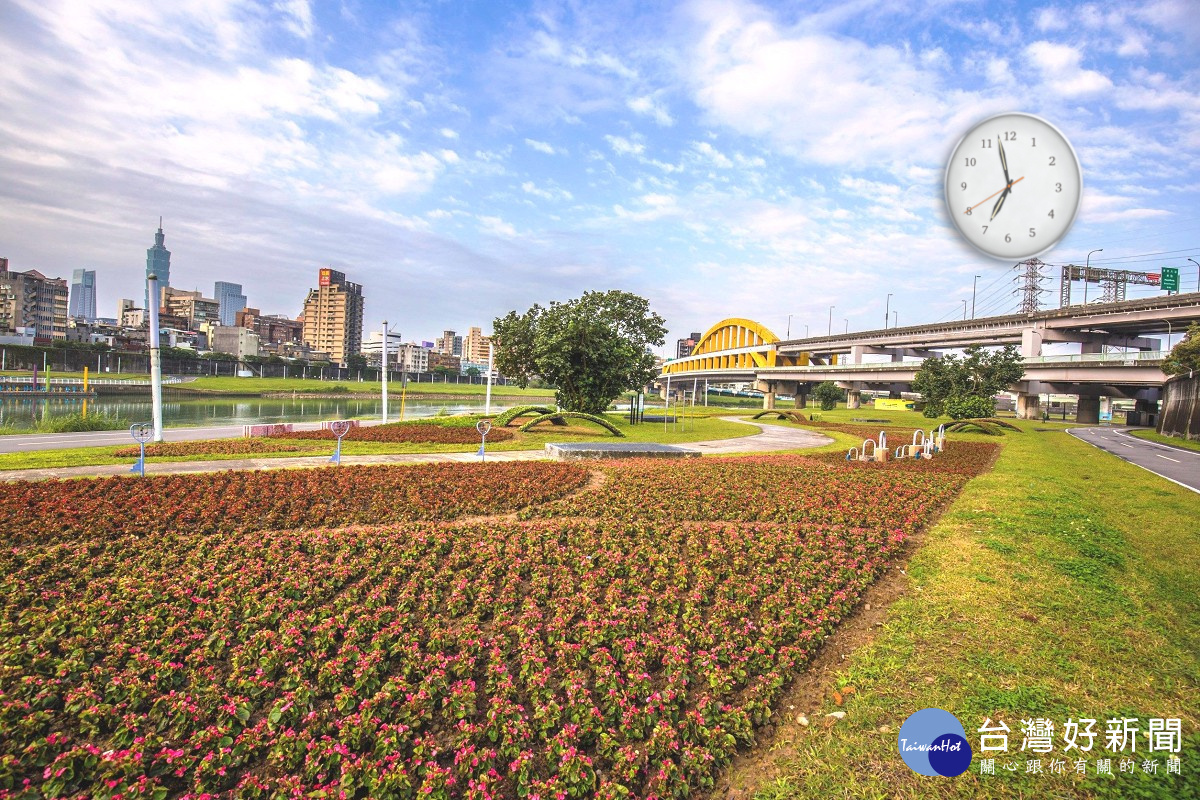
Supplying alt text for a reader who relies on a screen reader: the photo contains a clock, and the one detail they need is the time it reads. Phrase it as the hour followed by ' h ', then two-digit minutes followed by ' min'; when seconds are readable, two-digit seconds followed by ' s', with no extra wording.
6 h 57 min 40 s
